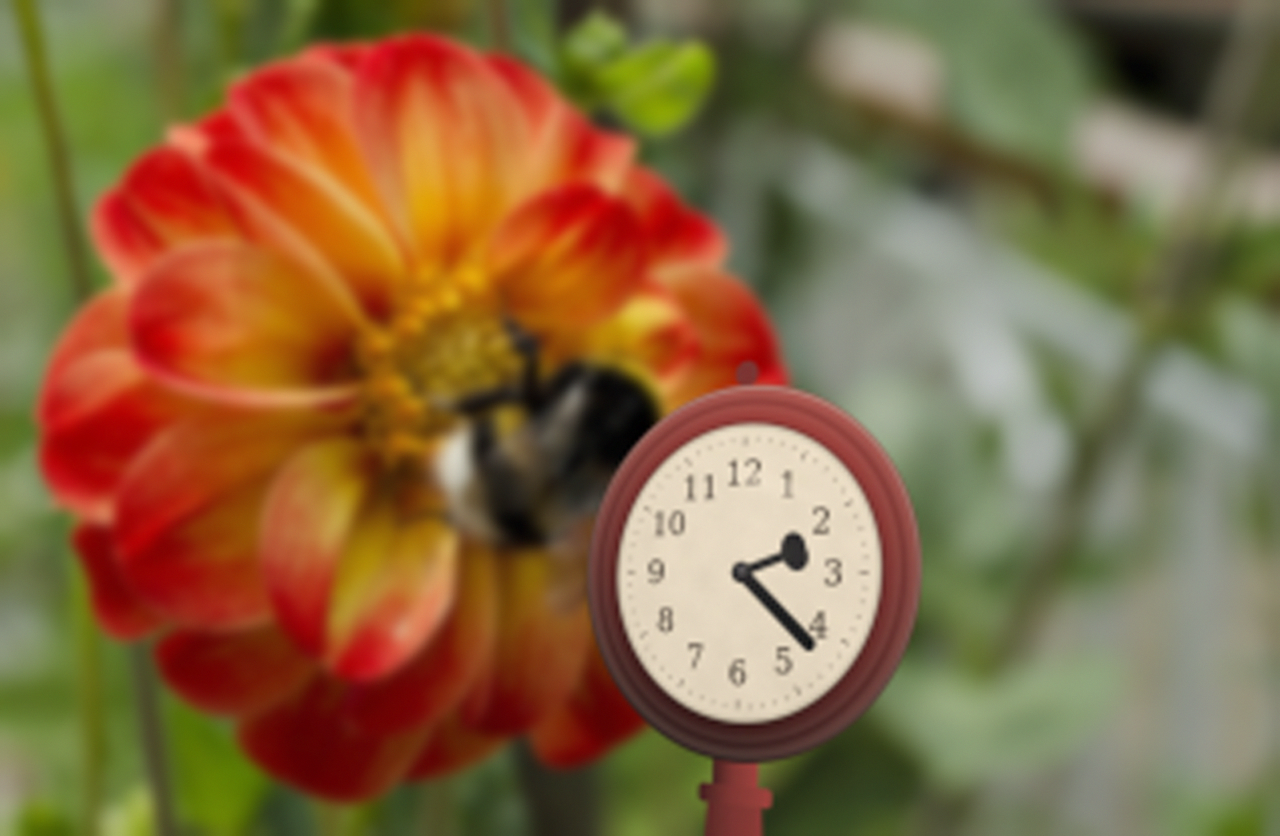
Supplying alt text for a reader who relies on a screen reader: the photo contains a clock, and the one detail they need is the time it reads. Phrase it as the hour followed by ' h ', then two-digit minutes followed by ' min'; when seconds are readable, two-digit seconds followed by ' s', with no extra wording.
2 h 22 min
